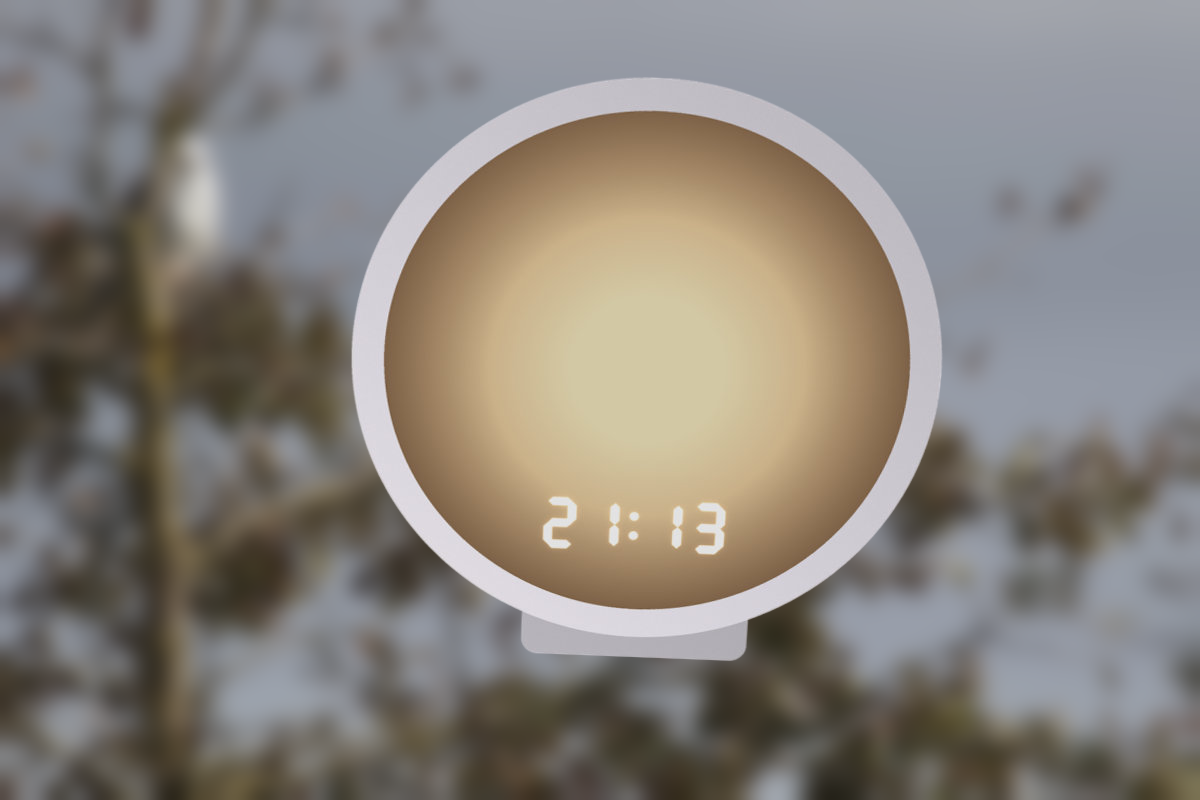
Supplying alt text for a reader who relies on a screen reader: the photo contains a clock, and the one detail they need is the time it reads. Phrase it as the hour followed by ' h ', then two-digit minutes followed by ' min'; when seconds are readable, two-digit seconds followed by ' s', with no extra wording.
21 h 13 min
